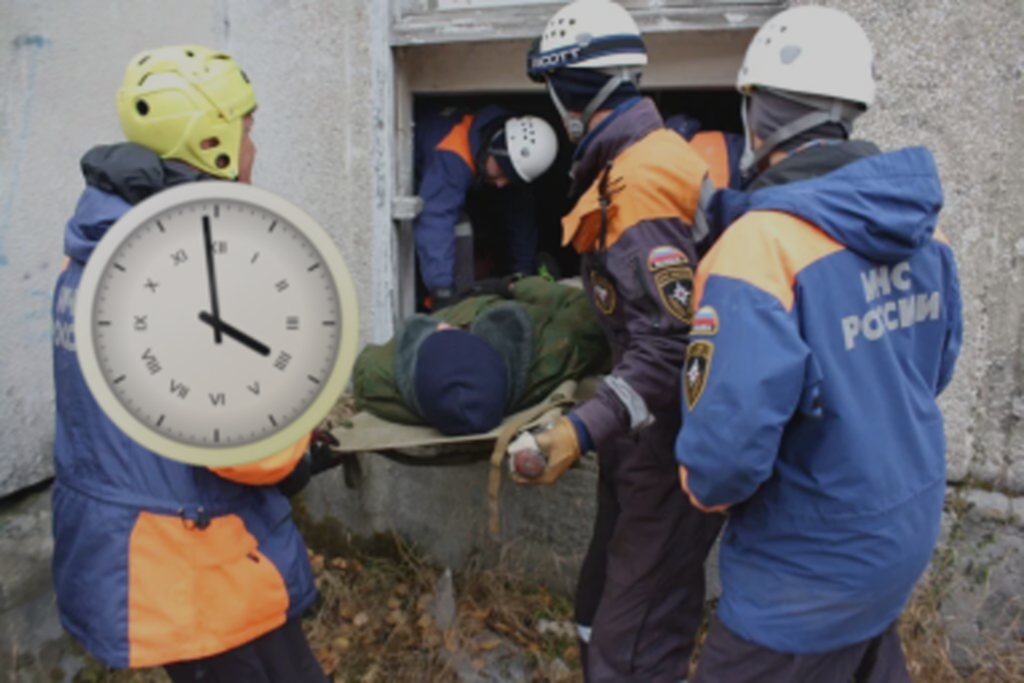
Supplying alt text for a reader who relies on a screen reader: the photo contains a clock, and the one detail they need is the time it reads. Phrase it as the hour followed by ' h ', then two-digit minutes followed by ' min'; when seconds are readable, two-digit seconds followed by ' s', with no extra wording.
3 h 59 min
